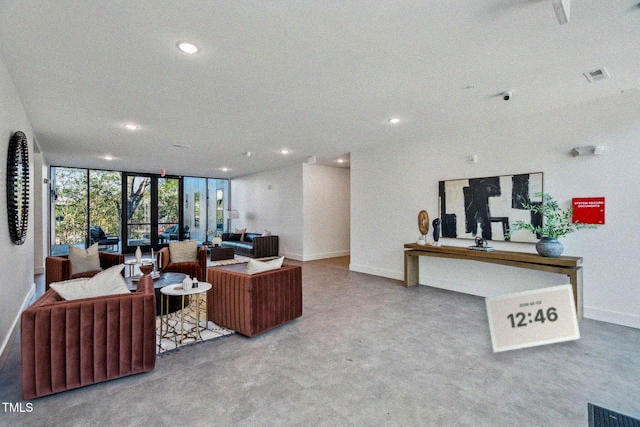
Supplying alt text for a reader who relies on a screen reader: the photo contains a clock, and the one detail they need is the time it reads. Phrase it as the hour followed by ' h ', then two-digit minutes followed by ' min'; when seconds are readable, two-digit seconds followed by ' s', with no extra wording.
12 h 46 min
